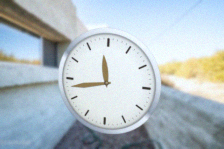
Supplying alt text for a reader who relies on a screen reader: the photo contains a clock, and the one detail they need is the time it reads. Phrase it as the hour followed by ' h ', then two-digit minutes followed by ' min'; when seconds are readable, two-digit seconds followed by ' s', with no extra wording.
11 h 43 min
